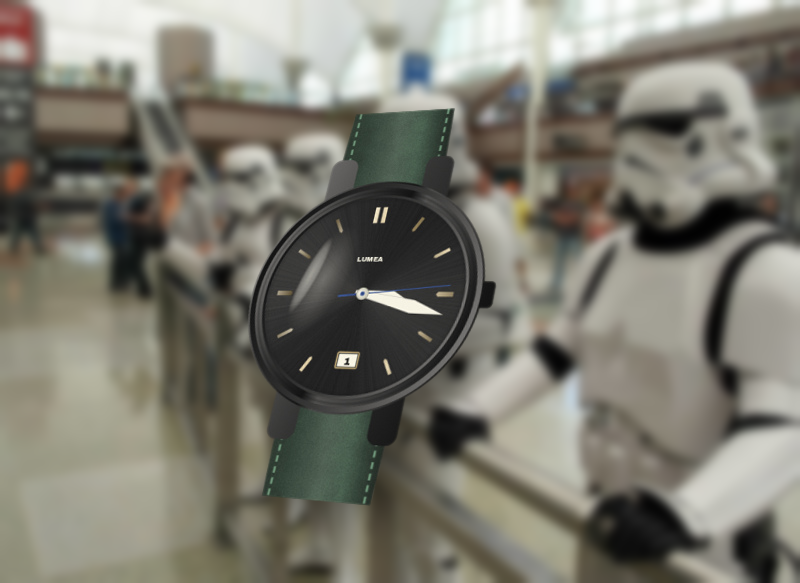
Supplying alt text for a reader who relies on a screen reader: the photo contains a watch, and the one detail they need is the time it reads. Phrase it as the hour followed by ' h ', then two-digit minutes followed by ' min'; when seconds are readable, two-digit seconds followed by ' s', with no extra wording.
3 h 17 min 14 s
